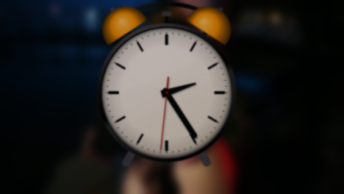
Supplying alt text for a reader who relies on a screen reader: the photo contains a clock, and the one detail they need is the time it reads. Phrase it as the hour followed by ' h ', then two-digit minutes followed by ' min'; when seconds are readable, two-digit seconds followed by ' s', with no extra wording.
2 h 24 min 31 s
